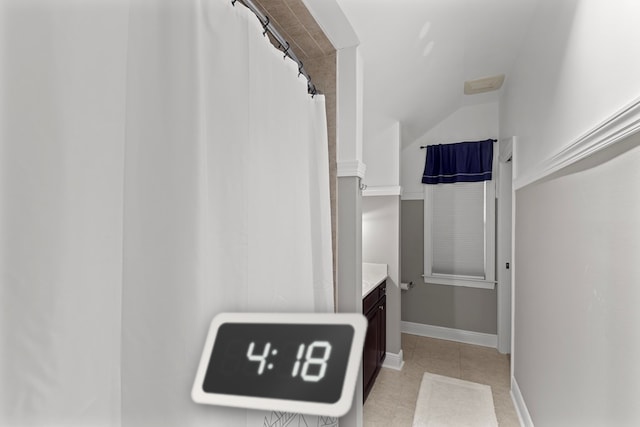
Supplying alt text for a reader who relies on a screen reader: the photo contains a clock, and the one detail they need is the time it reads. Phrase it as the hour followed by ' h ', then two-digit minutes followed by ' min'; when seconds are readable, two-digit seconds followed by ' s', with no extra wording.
4 h 18 min
